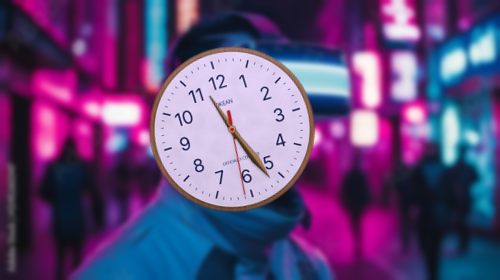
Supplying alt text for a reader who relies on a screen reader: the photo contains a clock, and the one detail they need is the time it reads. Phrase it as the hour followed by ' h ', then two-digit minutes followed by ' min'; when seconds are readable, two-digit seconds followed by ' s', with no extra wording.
11 h 26 min 31 s
